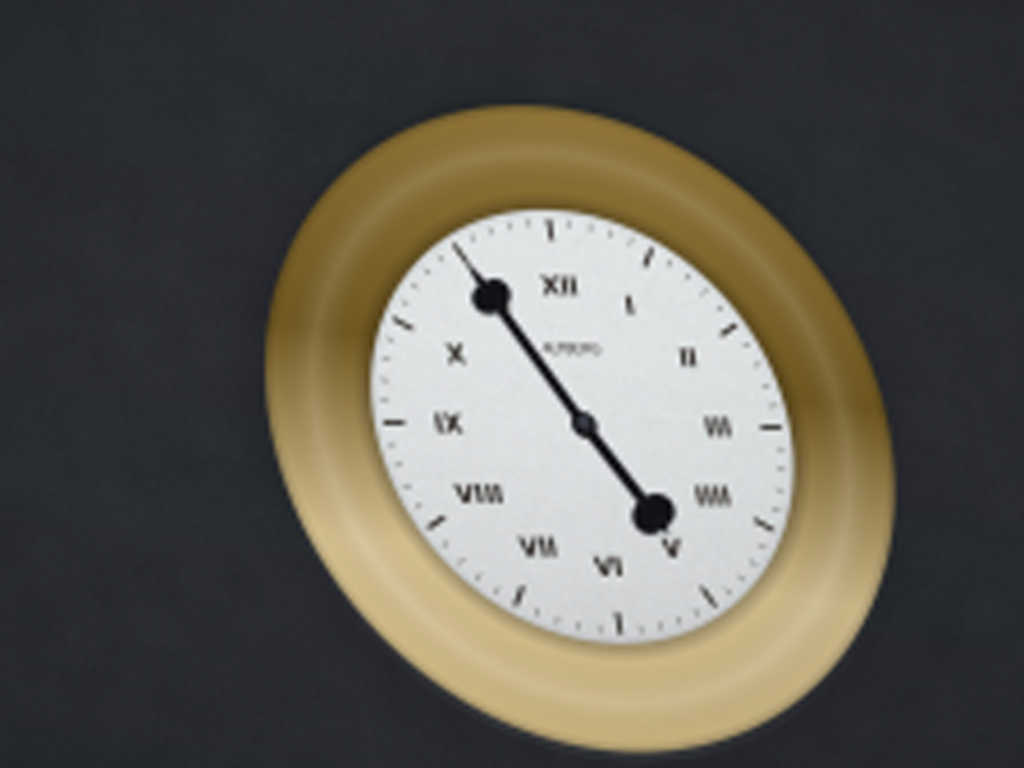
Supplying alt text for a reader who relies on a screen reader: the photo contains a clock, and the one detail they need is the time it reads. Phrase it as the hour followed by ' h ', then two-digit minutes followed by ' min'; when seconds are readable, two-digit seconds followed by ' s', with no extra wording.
4 h 55 min
